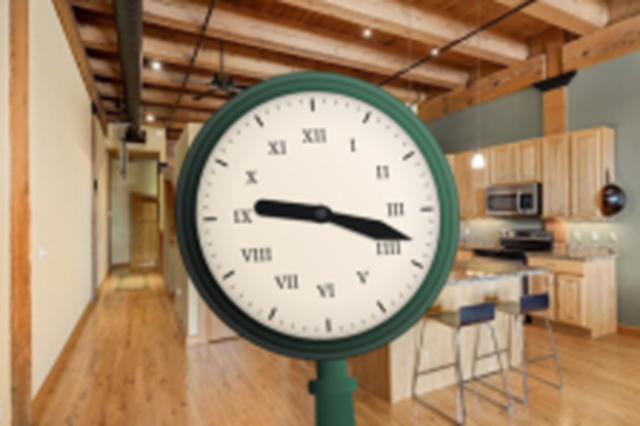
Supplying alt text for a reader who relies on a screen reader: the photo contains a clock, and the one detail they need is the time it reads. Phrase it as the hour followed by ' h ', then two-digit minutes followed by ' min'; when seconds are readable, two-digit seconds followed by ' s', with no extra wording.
9 h 18 min
